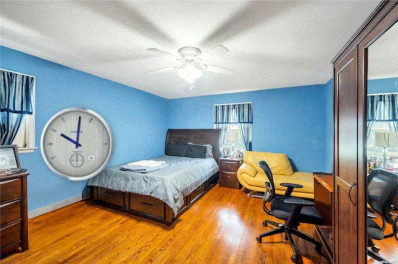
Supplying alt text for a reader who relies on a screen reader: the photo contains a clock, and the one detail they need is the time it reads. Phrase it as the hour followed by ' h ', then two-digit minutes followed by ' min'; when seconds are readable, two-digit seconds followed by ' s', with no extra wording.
10 h 01 min
